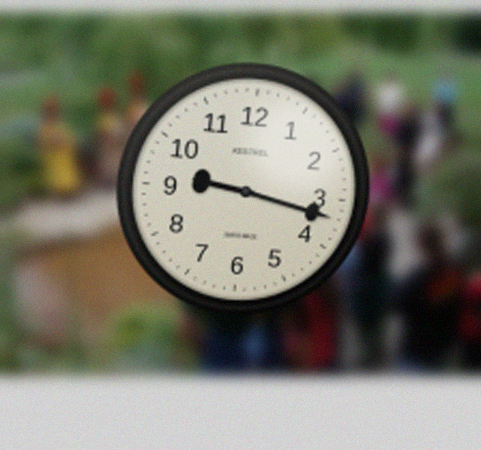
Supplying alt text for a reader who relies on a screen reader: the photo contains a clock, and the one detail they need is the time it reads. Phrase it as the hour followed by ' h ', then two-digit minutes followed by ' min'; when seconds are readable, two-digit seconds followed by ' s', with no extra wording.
9 h 17 min
